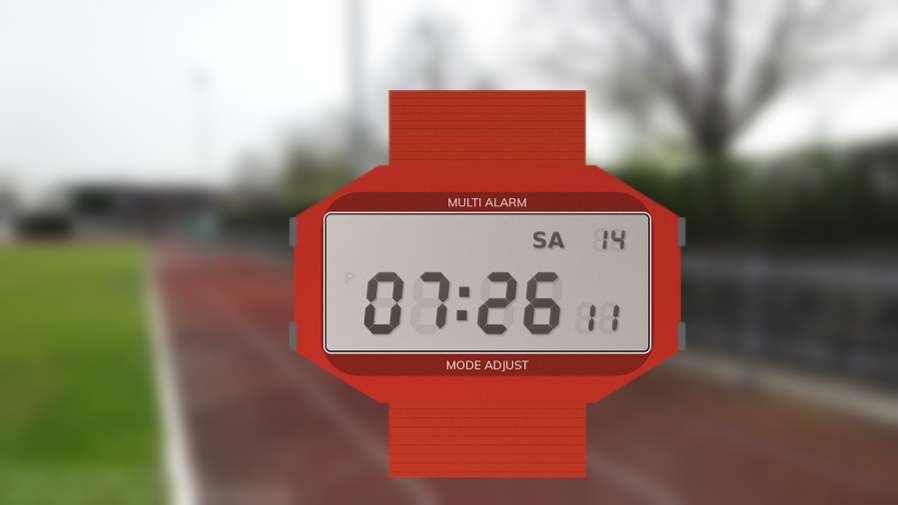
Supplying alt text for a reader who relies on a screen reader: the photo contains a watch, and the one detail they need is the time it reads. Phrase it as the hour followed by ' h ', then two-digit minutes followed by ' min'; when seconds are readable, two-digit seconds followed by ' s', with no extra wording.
7 h 26 min 11 s
